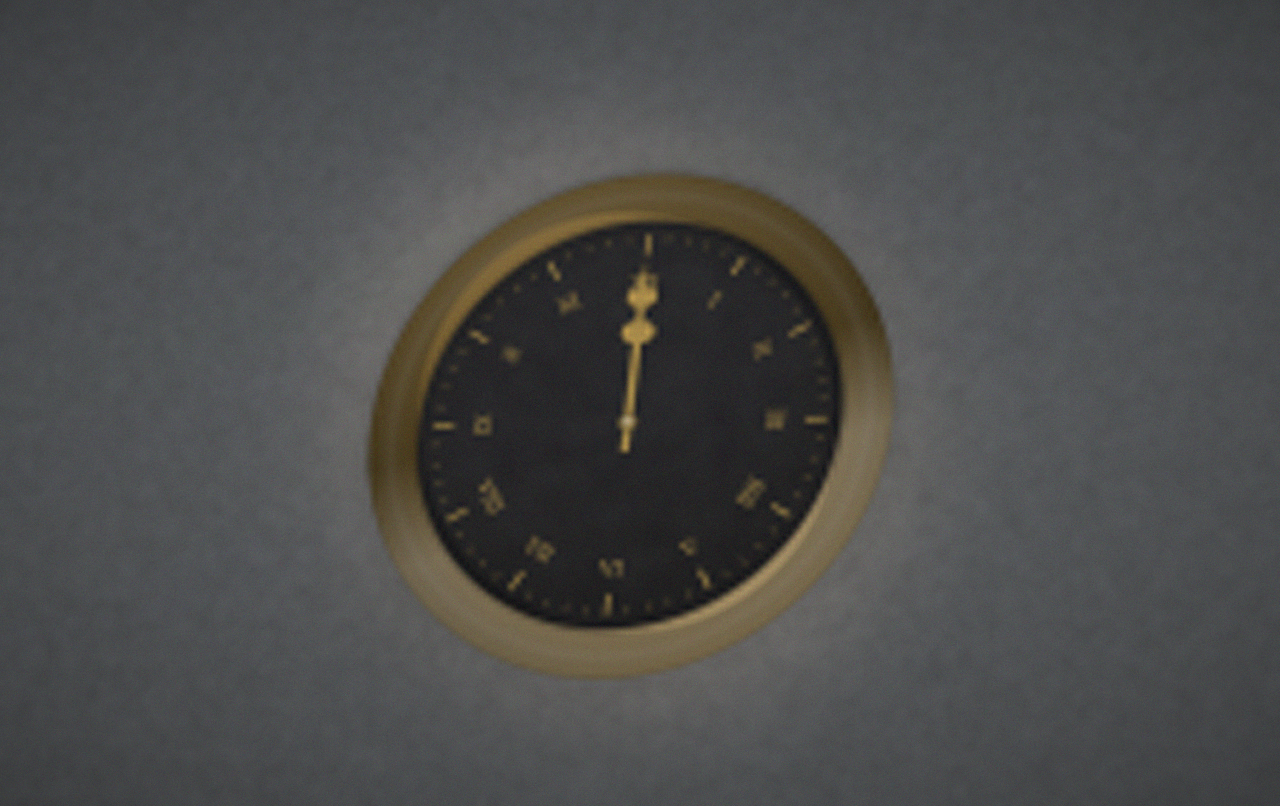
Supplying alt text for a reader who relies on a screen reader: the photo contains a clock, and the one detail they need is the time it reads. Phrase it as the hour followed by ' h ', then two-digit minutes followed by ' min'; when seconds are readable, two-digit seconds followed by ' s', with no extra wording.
12 h 00 min
